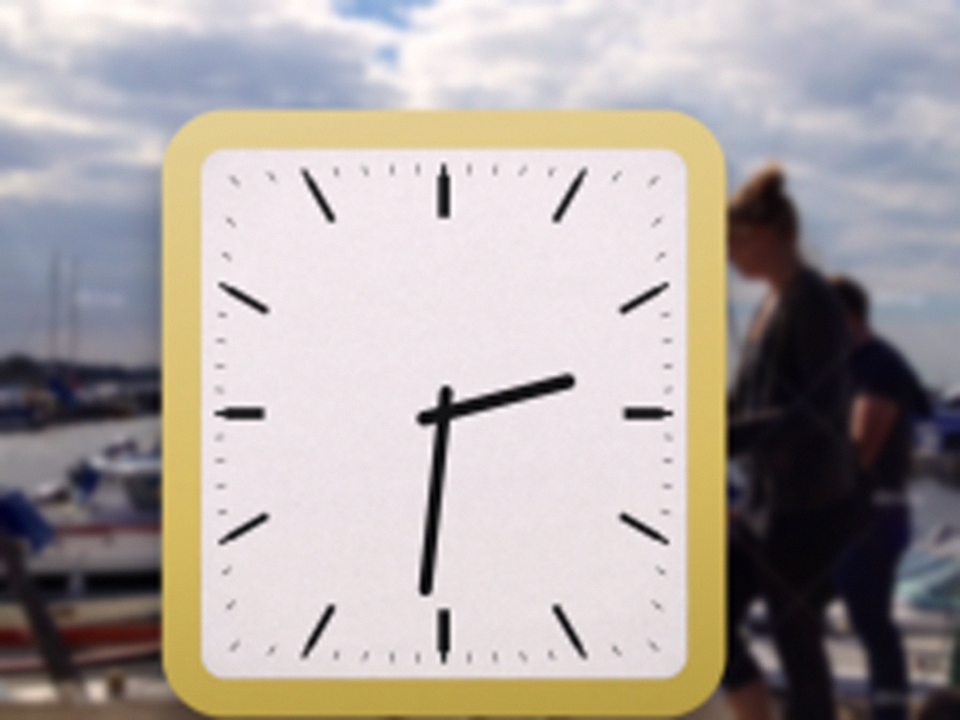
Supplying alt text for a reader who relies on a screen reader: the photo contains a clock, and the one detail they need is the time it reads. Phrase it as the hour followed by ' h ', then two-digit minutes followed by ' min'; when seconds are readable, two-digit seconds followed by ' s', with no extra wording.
2 h 31 min
